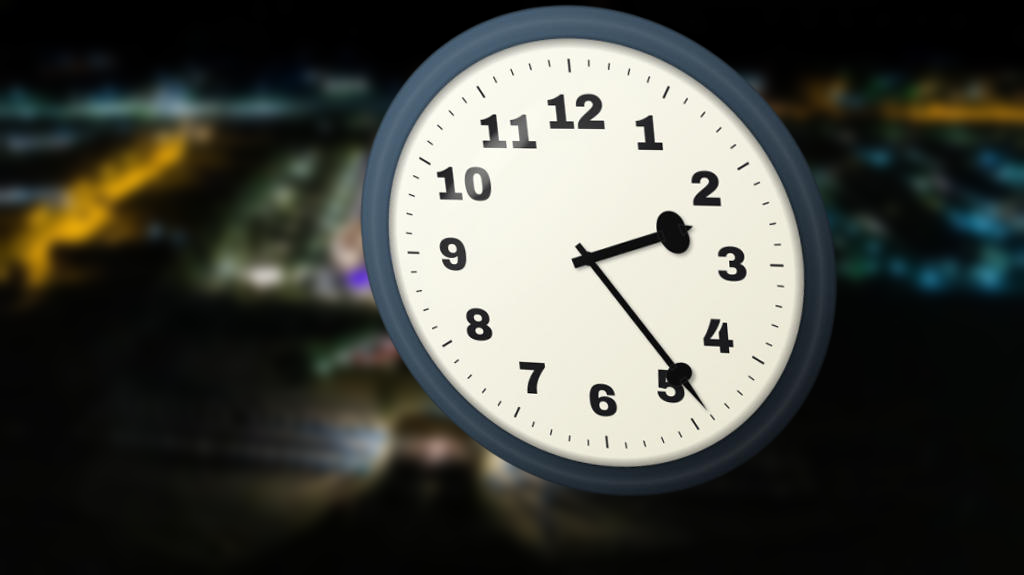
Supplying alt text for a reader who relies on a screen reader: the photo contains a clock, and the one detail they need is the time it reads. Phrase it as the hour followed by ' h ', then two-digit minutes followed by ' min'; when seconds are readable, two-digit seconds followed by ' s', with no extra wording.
2 h 24 min
